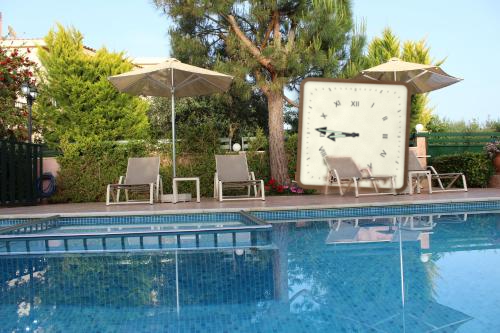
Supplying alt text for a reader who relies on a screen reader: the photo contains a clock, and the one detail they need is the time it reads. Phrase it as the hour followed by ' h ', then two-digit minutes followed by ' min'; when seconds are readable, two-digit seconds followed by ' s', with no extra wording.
8 h 46 min
